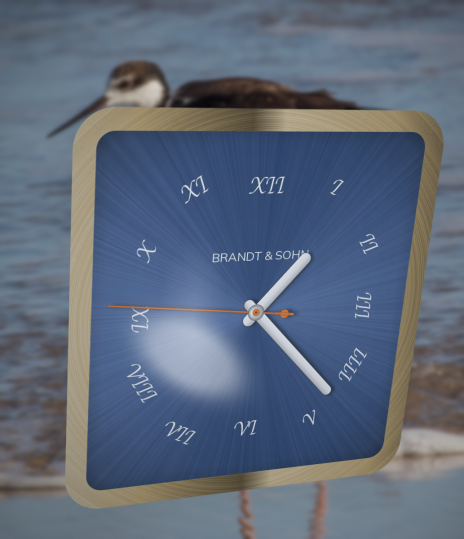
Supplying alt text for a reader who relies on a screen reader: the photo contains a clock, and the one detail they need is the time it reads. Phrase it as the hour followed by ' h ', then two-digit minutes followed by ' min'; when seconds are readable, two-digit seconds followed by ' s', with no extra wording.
1 h 22 min 46 s
